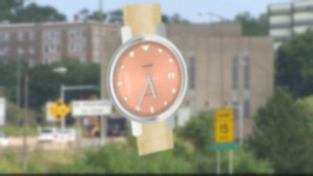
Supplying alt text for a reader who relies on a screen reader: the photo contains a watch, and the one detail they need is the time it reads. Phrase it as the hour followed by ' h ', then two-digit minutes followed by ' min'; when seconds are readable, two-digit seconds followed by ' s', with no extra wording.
5 h 35 min
